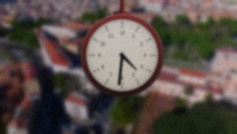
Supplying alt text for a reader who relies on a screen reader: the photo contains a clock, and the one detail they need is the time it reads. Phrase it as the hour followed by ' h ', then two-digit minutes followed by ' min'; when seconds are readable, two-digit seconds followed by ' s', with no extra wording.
4 h 31 min
